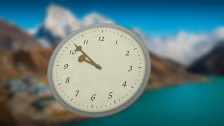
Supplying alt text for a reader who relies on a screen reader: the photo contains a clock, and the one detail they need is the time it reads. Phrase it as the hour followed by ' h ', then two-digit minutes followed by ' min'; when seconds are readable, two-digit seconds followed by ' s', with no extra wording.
9 h 52 min
